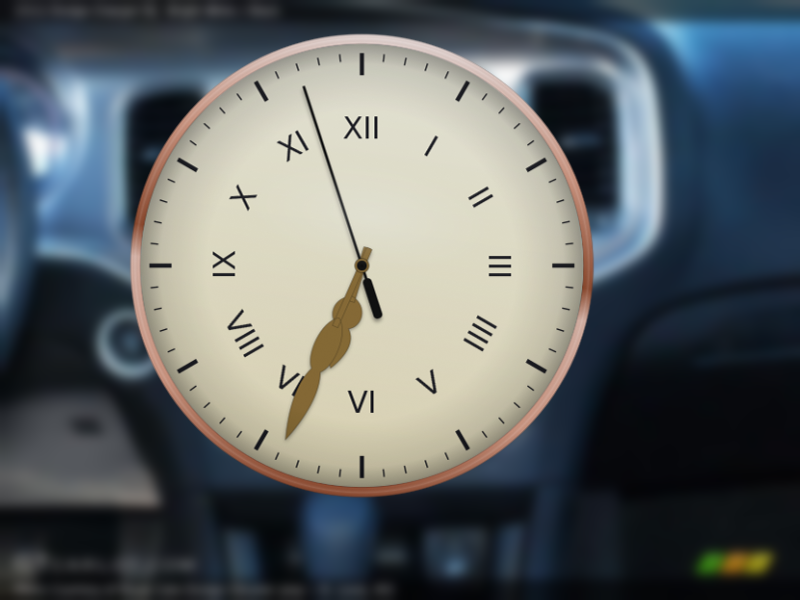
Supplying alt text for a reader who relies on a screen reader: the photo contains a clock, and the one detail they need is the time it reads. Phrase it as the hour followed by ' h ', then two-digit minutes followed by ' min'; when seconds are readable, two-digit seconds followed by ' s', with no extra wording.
6 h 33 min 57 s
